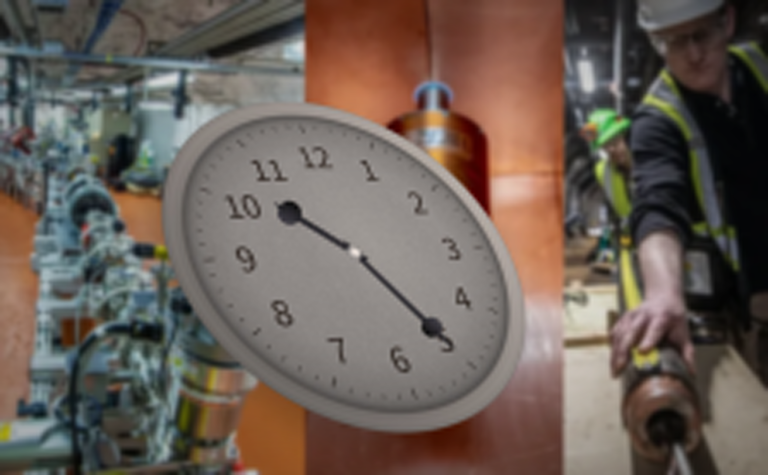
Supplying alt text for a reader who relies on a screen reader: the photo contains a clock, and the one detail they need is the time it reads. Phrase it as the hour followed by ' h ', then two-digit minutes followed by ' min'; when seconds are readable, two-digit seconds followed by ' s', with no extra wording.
10 h 25 min
